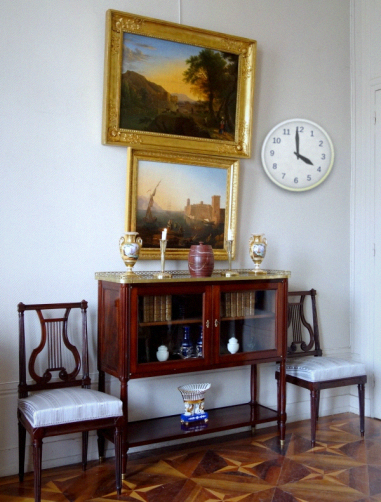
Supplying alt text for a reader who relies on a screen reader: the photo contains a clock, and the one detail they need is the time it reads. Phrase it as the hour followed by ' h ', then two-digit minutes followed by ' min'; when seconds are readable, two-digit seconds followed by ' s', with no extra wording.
3 h 59 min
